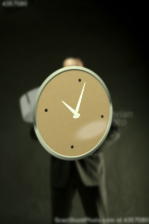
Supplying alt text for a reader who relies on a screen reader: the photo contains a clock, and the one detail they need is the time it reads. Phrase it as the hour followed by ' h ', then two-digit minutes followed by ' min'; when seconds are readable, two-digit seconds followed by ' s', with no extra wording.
10 h 02 min
